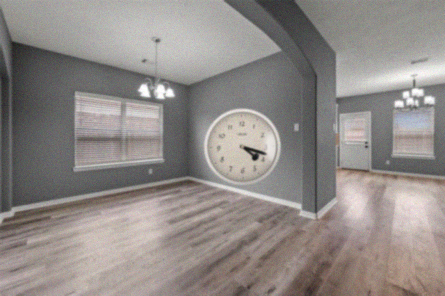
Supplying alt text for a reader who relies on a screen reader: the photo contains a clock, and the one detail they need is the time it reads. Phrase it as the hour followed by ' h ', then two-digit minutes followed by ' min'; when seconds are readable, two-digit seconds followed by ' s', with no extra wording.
4 h 18 min
